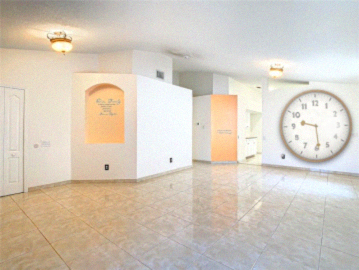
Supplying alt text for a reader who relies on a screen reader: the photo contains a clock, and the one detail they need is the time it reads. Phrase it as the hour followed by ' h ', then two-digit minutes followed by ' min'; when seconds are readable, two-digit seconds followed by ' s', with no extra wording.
9 h 29 min
